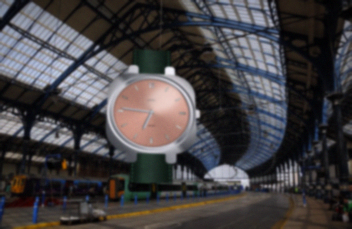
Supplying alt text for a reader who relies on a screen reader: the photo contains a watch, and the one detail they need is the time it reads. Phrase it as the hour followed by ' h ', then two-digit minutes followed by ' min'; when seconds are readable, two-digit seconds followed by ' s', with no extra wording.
6 h 46 min
